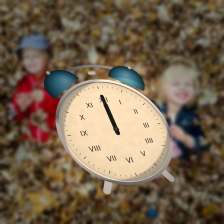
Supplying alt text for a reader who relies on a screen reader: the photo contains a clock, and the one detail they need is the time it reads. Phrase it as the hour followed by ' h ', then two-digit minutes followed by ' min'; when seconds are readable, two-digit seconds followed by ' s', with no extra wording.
12 h 00 min
